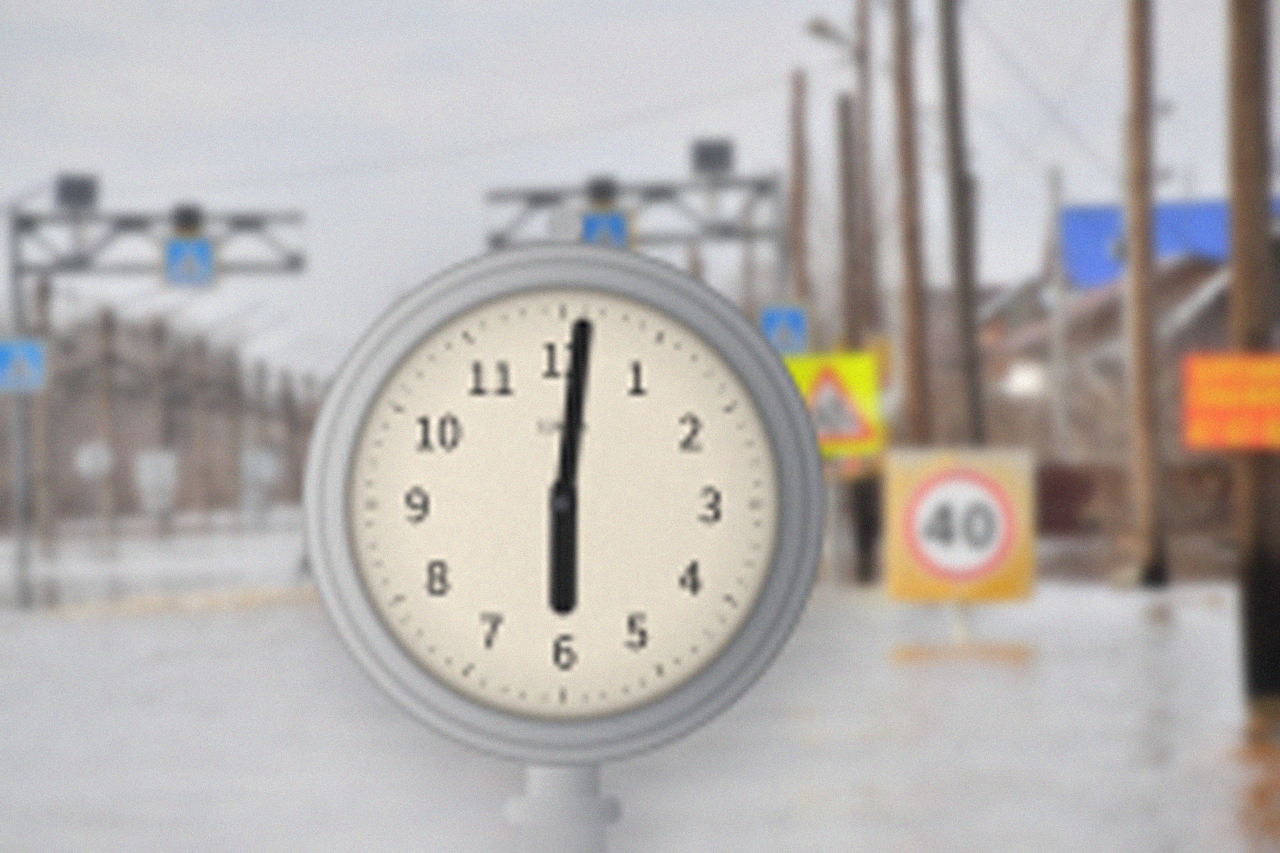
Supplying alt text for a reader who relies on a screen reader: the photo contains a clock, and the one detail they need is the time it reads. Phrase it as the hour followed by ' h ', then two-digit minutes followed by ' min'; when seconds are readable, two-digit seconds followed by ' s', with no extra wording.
6 h 01 min
